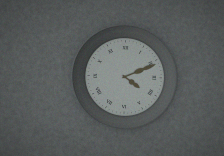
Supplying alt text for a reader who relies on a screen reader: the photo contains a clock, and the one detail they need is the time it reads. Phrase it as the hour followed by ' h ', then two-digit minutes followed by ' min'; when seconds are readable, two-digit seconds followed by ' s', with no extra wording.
4 h 11 min
